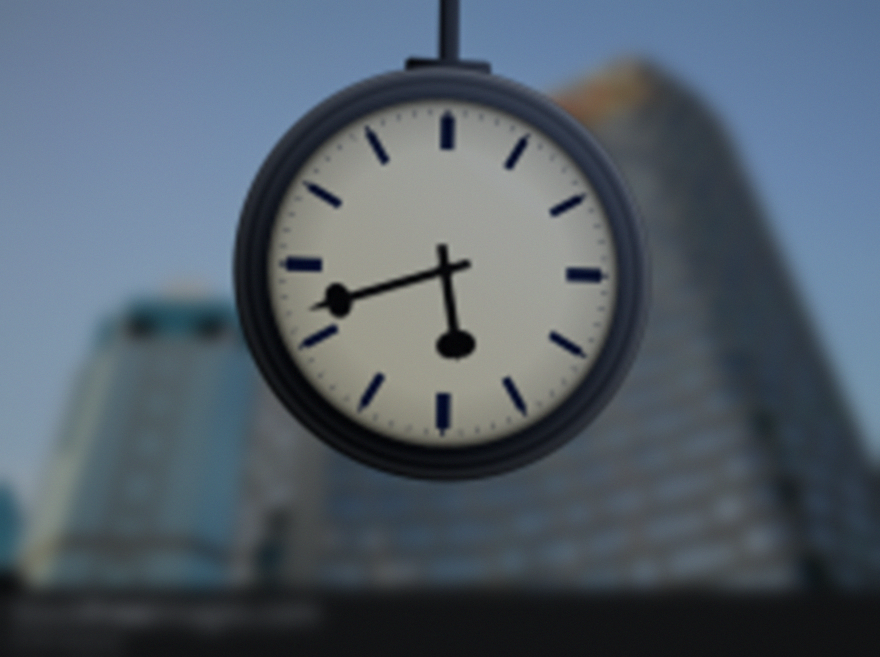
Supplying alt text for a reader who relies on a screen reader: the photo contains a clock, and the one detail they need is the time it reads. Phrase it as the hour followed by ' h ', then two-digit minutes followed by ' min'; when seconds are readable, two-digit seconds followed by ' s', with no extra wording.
5 h 42 min
